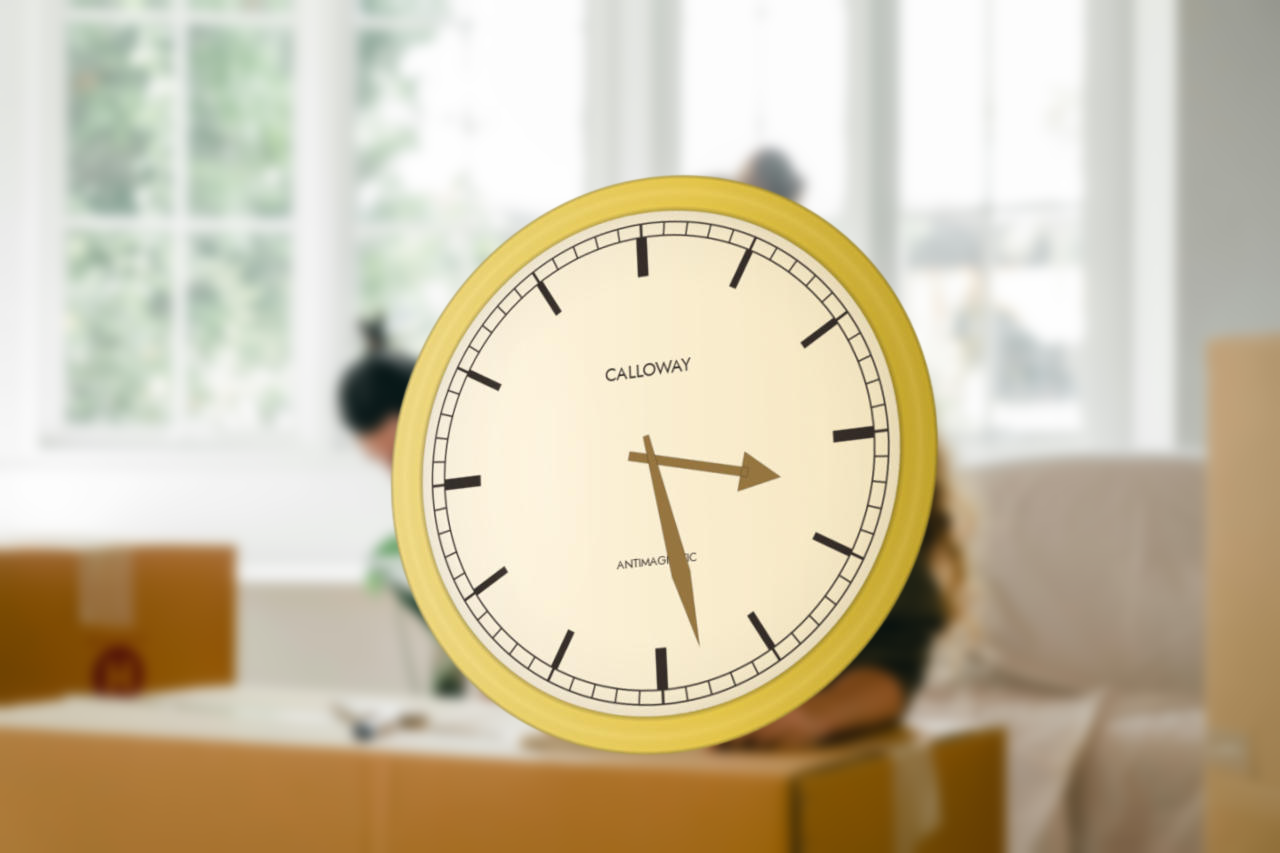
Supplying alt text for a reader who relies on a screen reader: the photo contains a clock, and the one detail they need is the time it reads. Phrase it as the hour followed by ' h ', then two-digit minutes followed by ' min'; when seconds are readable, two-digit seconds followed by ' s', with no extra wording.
3 h 28 min
